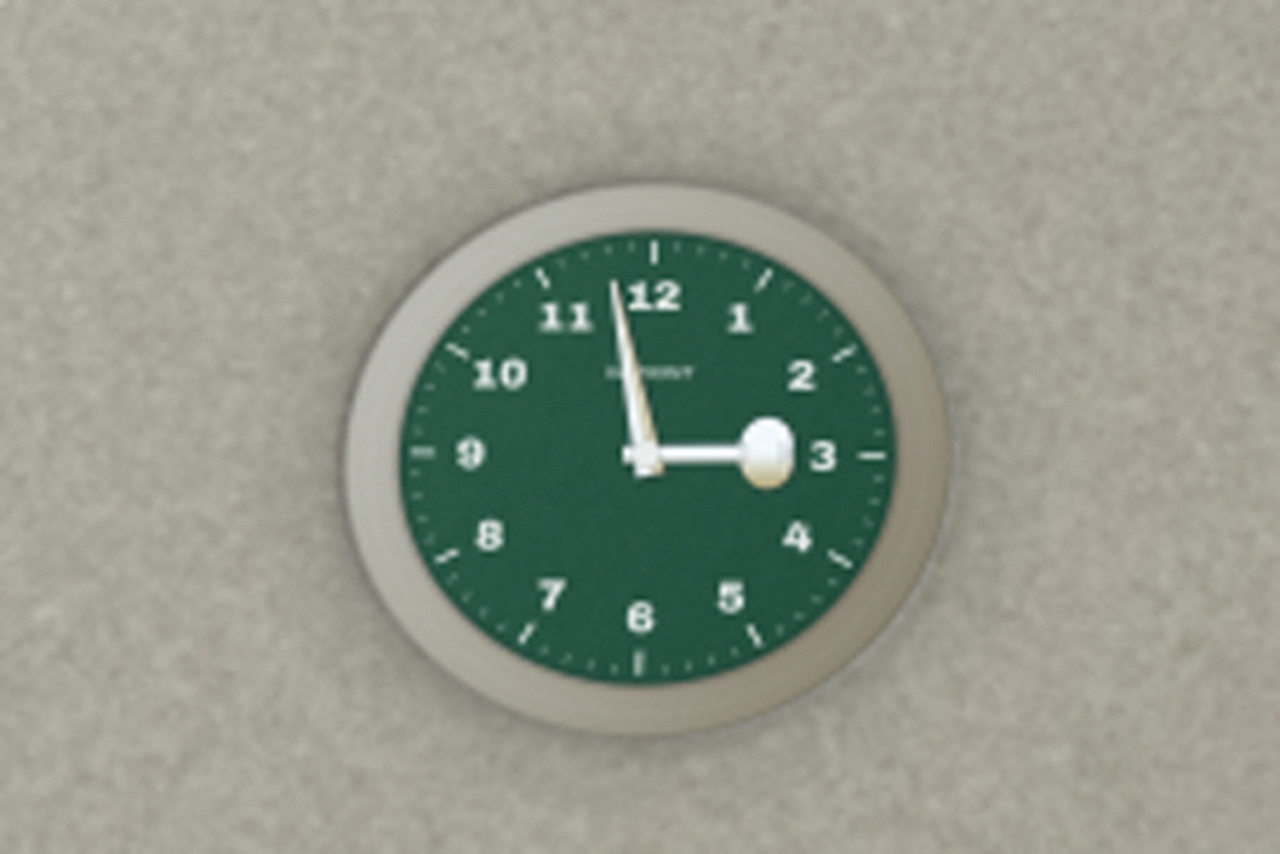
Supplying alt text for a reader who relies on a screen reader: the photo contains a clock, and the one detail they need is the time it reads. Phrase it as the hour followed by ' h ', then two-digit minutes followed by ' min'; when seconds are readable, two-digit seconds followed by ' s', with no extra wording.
2 h 58 min
